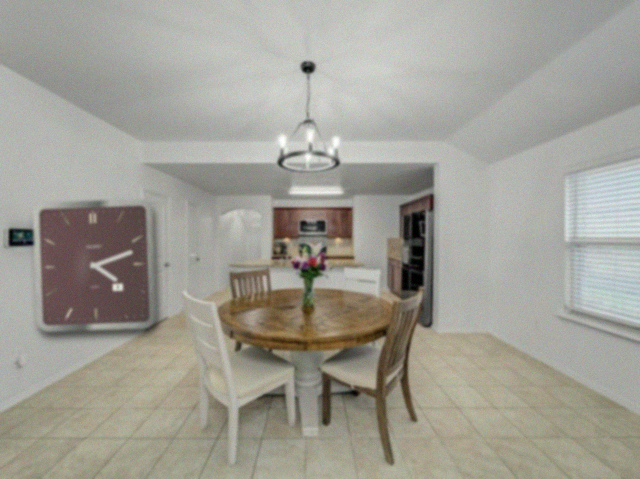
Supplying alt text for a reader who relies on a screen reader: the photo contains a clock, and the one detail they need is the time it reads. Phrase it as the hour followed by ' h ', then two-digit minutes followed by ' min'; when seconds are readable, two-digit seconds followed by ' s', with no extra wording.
4 h 12 min
